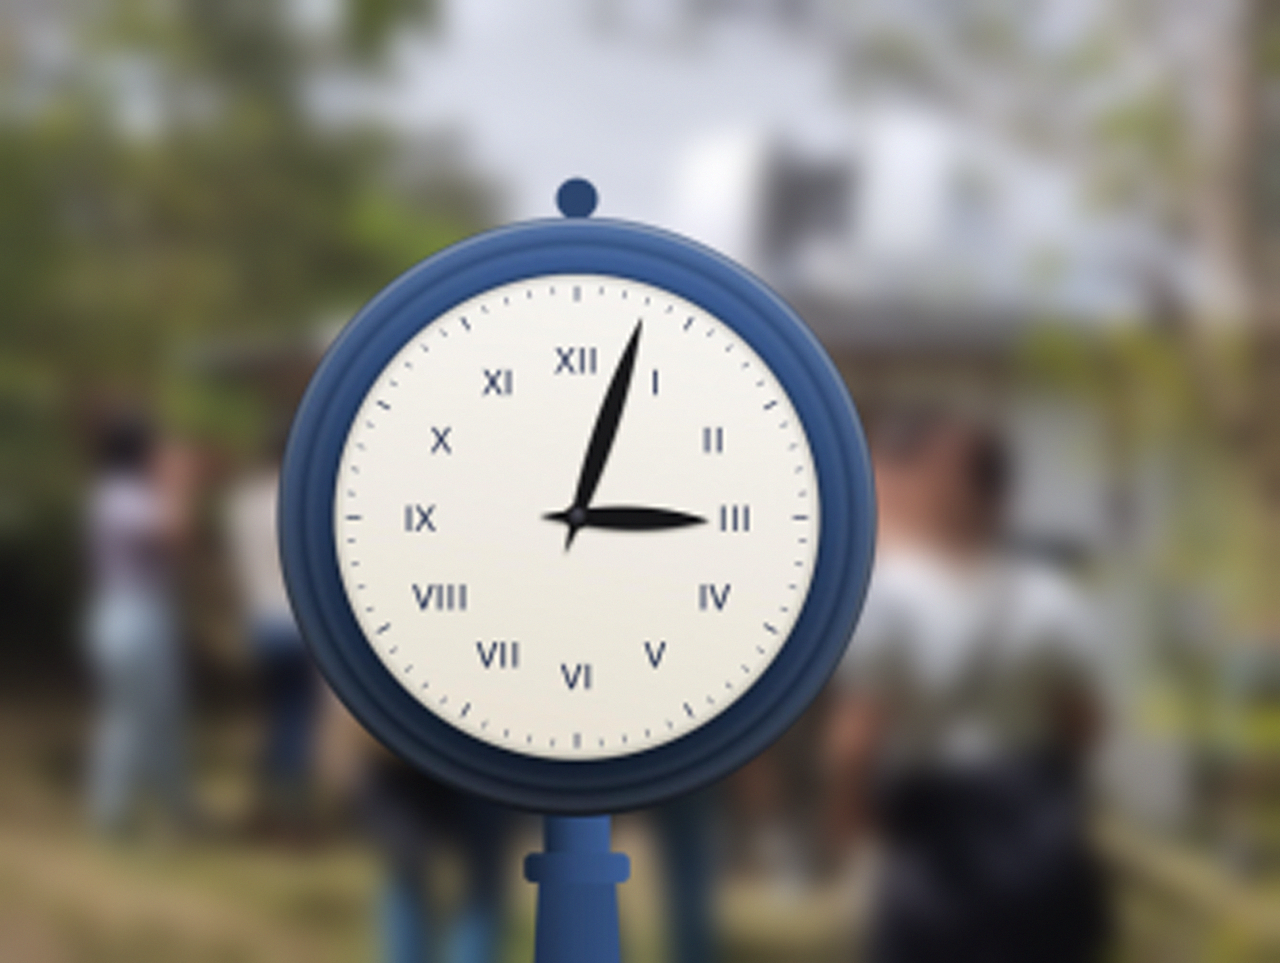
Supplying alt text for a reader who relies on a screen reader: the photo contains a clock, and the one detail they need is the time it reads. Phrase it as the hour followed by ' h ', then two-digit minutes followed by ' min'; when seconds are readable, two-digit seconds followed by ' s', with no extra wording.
3 h 03 min
